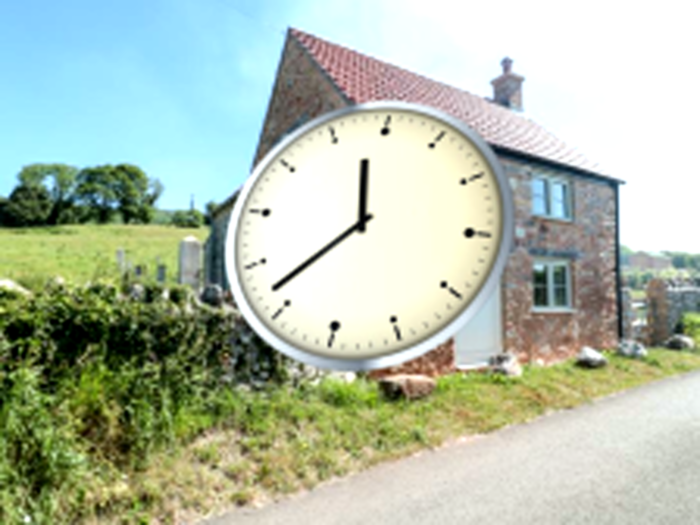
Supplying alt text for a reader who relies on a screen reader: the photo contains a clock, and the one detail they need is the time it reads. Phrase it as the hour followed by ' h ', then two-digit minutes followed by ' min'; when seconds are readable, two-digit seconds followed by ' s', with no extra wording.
11 h 37 min
